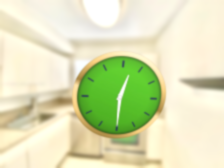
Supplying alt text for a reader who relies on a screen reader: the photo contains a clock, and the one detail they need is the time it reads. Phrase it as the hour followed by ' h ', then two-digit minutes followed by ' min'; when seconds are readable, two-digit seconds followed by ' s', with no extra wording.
12 h 30 min
